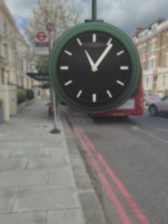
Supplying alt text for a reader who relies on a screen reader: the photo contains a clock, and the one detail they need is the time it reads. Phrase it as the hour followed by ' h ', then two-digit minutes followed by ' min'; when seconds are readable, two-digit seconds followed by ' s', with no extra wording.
11 h 06 min
